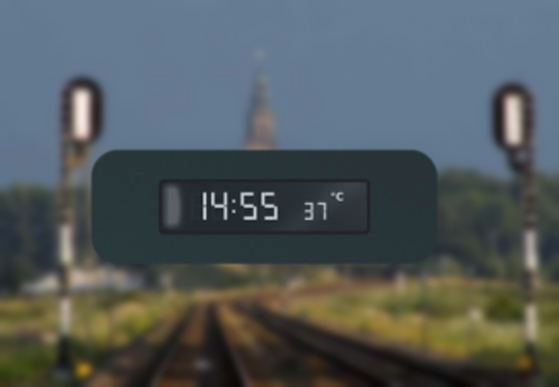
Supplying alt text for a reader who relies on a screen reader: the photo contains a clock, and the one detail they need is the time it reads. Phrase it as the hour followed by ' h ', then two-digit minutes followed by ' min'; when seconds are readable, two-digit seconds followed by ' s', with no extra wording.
14 h 55 min
